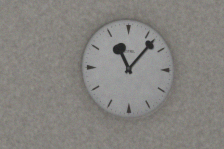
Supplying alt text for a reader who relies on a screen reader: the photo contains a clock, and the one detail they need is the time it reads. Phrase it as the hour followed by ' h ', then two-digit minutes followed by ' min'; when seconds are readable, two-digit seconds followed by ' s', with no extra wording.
11 h 07 min
